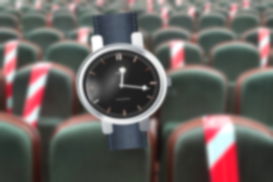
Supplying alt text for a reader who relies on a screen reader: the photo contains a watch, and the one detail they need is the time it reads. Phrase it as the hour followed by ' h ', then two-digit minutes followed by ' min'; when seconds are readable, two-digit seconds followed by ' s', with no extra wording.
12 h 17 min
